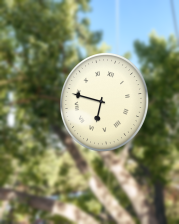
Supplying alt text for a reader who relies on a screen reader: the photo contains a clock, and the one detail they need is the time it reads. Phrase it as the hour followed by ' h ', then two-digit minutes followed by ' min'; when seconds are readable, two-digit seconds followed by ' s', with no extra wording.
5 h 44 min
